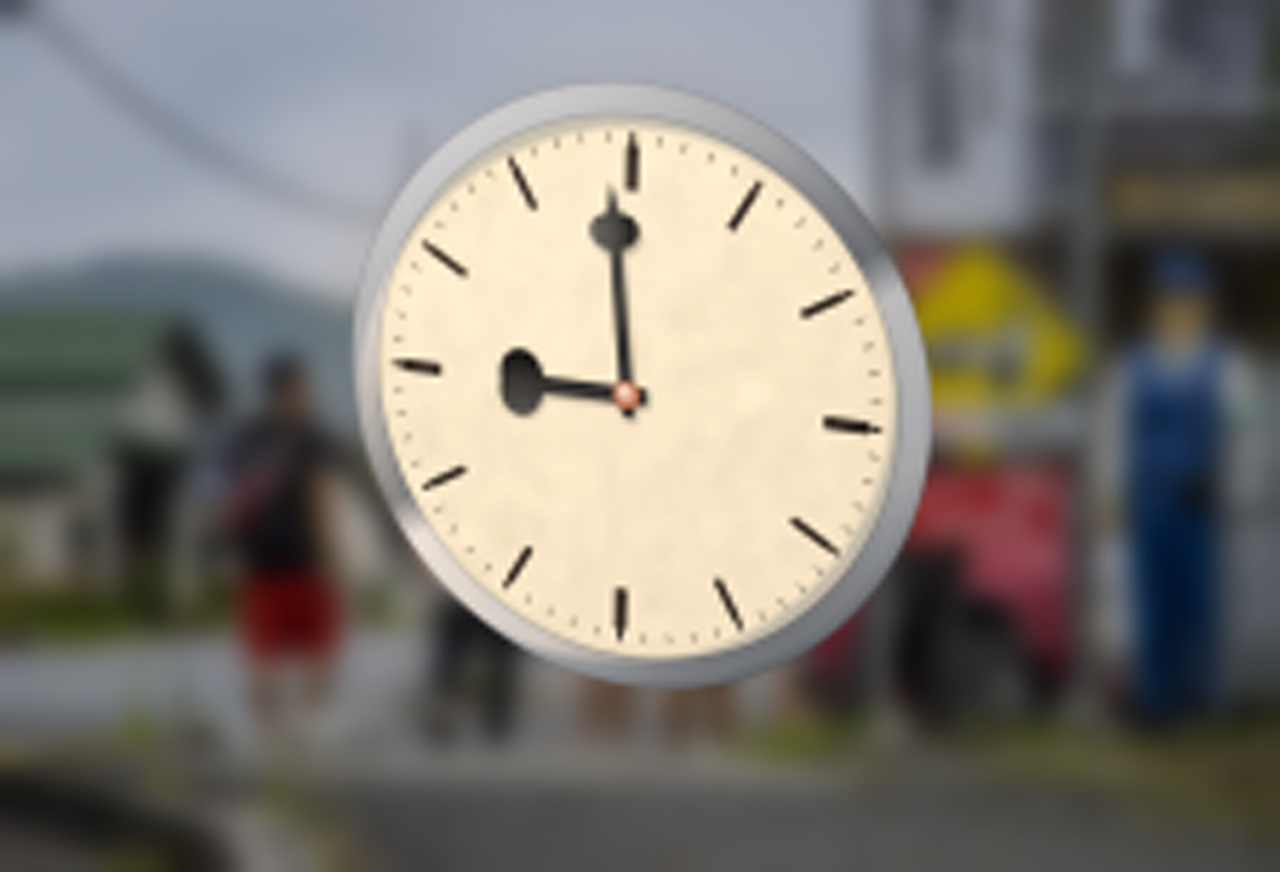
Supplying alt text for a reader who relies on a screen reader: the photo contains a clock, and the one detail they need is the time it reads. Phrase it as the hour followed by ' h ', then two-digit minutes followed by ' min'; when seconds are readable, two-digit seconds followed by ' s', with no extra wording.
8 h 59 min
